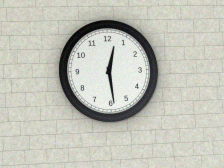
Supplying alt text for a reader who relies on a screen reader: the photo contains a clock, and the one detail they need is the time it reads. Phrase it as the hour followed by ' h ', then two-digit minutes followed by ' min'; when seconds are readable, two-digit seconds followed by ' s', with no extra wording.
12 h 29 min
